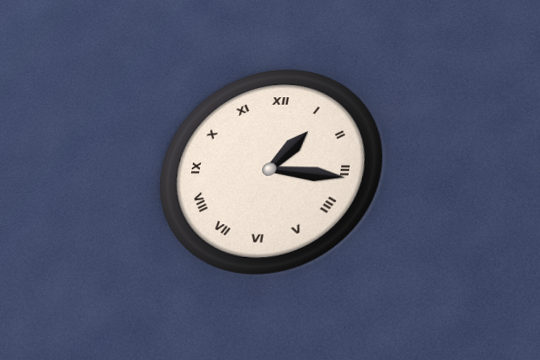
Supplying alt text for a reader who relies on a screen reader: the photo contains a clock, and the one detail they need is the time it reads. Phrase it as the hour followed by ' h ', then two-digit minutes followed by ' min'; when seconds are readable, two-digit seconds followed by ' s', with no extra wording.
1 h 16 min
